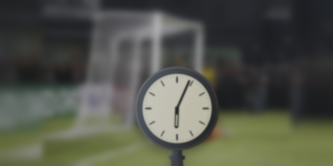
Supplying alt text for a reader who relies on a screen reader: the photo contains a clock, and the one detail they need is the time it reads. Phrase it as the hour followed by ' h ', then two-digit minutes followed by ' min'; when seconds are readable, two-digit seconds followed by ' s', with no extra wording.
6 h 04 min
